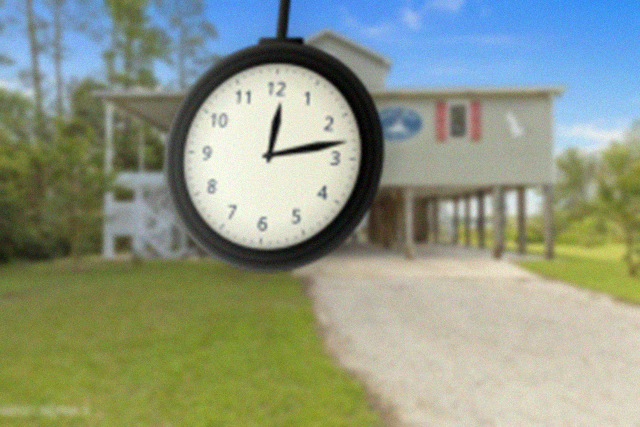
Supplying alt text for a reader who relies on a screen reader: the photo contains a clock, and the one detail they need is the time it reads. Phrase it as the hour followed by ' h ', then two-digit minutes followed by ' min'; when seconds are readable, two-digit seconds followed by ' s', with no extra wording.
12 h 13 min
